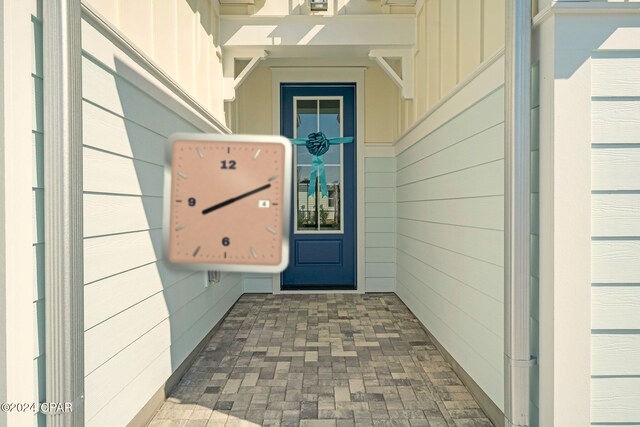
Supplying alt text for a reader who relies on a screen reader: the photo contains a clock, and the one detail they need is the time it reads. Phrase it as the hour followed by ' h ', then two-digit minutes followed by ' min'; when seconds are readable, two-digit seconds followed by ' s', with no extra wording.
8 h 11 min
